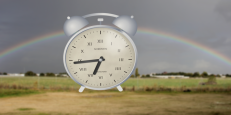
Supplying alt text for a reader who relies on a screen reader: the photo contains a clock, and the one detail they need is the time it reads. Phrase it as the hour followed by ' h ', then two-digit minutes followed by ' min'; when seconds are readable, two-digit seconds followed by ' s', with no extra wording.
6 h 44 min
